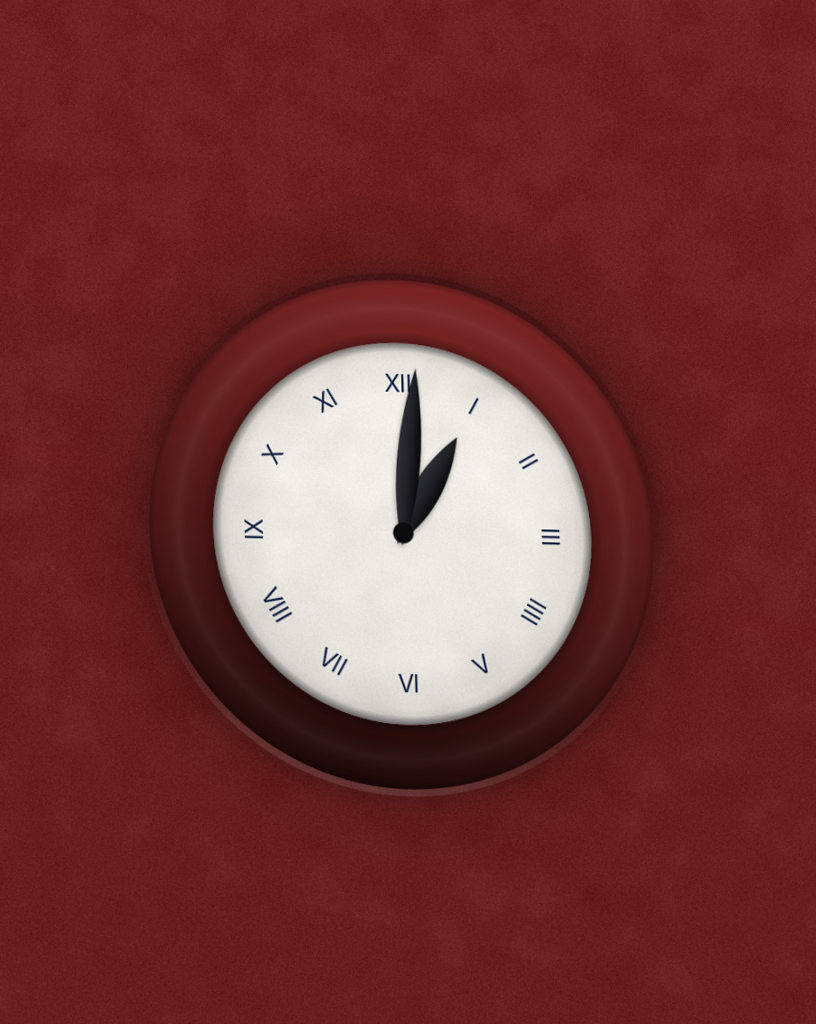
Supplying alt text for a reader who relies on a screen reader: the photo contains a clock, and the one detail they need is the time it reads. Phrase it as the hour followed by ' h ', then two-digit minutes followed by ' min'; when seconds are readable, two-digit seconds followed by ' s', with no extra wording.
1 h 01 min
